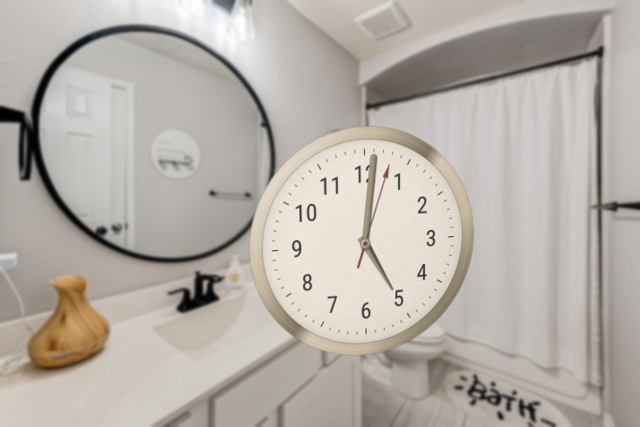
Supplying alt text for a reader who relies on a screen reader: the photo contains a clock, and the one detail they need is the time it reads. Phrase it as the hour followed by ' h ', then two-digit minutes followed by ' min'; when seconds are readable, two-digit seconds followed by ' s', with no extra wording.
5 h 01 min 03 s
